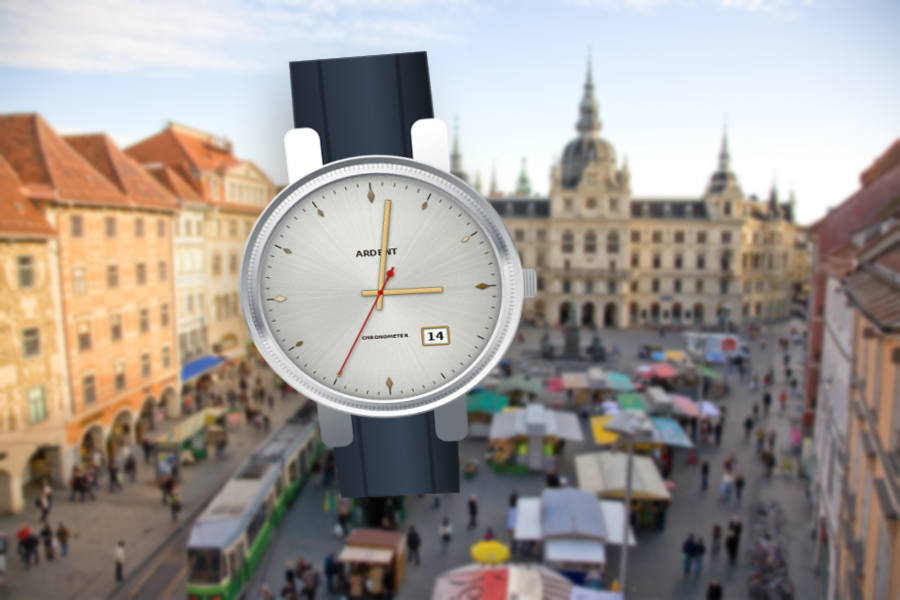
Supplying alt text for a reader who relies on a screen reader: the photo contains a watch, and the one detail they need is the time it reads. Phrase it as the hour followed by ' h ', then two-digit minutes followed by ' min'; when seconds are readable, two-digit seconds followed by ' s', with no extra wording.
3 h 01 min 35 s
